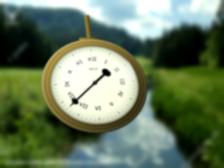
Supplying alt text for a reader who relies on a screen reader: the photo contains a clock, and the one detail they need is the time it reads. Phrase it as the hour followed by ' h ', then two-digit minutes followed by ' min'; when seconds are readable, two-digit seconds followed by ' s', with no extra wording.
1 h 38 min
